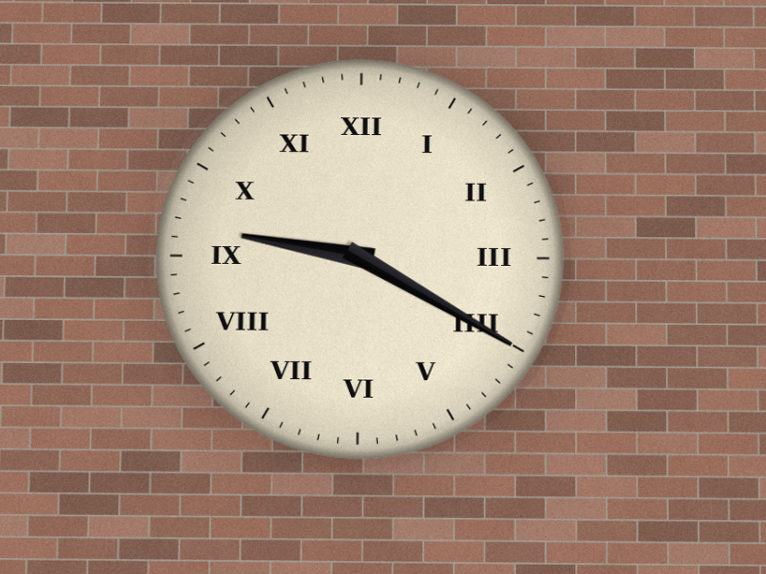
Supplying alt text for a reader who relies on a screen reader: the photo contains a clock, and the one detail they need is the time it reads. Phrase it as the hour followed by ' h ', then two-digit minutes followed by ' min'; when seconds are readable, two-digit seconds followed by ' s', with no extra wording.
9 h 20 min
